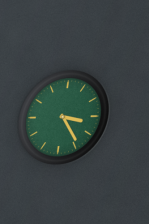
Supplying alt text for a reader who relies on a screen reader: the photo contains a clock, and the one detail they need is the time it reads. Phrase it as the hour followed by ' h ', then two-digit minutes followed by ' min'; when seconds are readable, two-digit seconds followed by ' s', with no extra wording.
3 h 24 min
